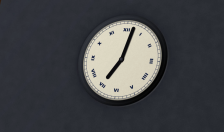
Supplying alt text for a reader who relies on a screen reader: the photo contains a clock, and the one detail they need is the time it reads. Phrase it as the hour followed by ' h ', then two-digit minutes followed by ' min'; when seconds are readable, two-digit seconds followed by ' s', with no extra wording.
7 h 02 min
